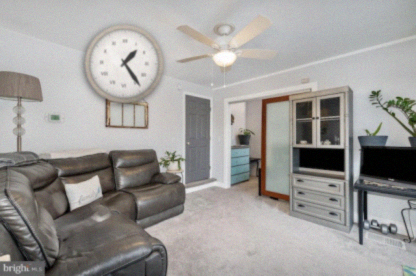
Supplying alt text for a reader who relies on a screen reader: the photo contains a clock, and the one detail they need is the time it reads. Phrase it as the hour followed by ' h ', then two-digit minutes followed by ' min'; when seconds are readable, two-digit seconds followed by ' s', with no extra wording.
1 h 24 min
